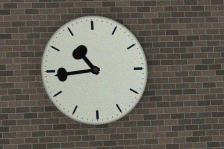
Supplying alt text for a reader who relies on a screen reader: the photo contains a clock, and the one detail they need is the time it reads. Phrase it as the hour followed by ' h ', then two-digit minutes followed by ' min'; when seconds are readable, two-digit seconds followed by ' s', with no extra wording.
10 h 44 min
